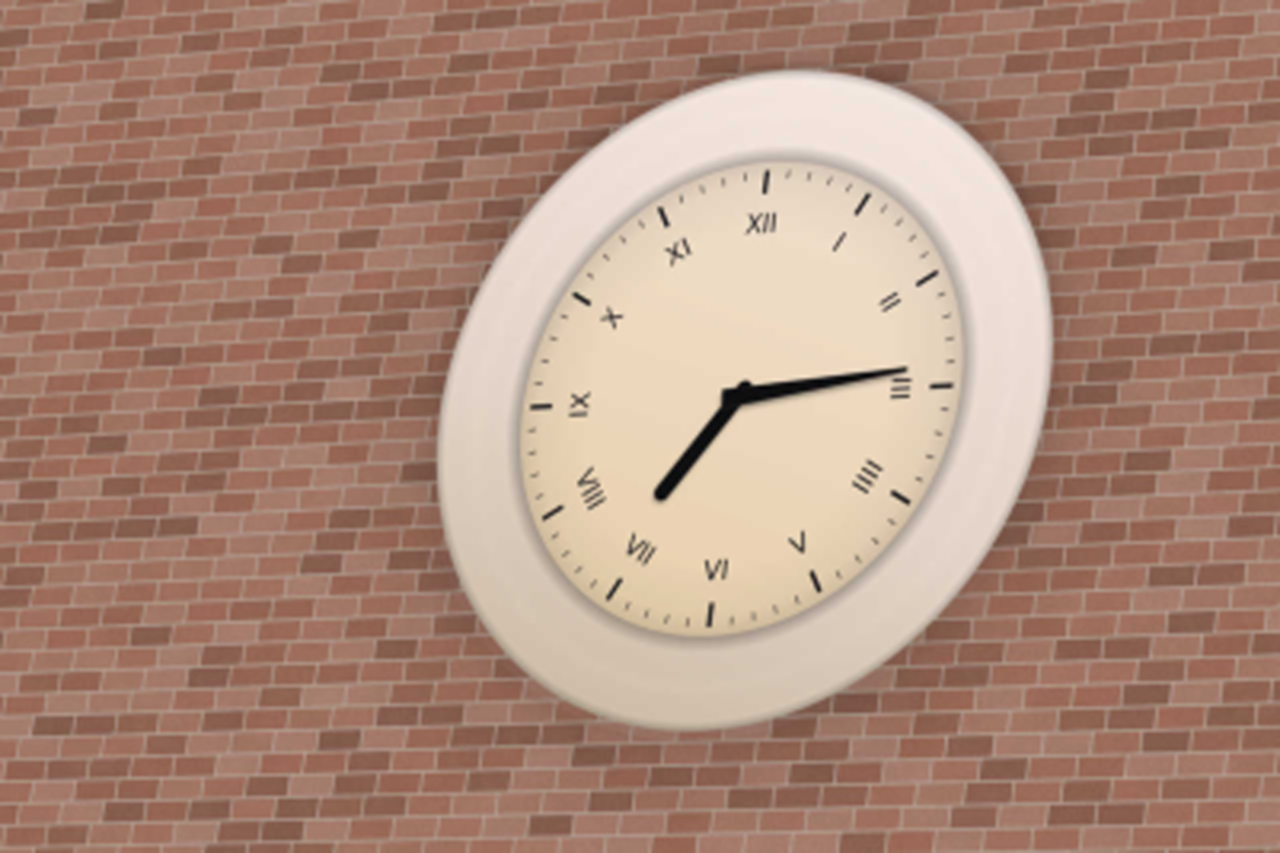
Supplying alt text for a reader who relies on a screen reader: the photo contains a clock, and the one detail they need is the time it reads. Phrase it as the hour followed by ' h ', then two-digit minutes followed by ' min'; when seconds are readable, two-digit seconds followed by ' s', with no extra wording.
7 h 14 min
